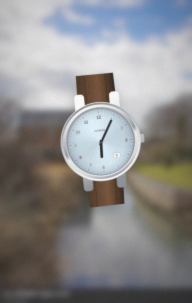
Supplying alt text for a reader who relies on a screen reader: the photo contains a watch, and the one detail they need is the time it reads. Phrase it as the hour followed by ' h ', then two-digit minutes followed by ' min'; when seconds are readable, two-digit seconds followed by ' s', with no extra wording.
6 h 05 min
